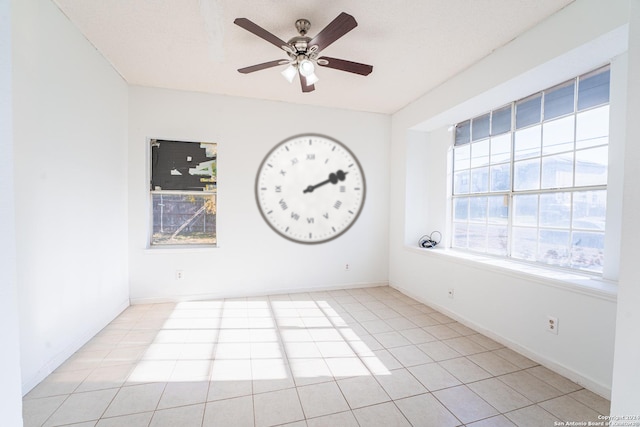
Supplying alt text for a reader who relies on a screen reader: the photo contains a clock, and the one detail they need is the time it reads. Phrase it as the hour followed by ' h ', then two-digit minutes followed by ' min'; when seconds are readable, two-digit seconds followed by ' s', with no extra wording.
2 h 11 min
